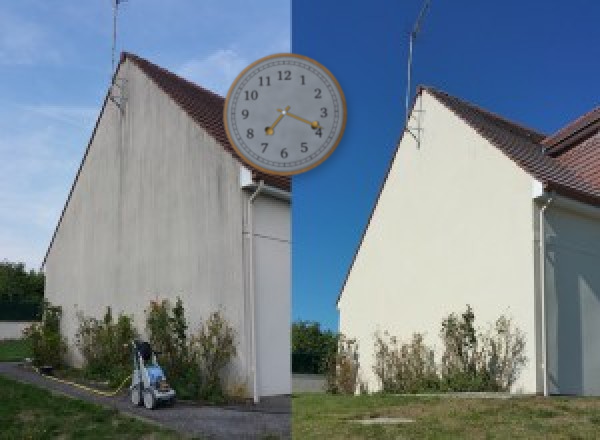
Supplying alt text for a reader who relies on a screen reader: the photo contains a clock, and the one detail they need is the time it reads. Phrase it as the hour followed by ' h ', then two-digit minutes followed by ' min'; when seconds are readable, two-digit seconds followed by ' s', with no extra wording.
7 h 19 min
